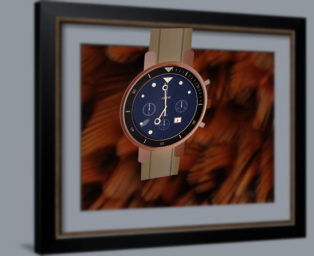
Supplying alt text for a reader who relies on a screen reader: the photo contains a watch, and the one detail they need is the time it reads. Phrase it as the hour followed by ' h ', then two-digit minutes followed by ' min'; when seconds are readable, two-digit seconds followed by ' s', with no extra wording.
6 h 59 min
